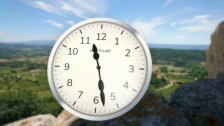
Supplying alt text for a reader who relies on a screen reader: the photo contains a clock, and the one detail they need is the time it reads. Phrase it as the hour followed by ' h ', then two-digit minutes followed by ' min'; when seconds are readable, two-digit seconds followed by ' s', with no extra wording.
11 h 28 min
